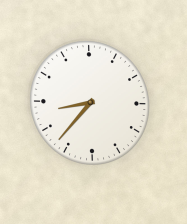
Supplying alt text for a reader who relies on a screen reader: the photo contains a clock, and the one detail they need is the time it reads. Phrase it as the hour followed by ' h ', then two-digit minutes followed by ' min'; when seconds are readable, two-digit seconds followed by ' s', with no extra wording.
8 h 37 min
